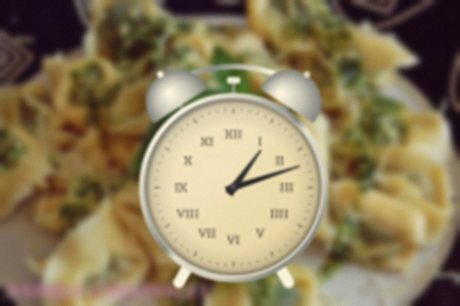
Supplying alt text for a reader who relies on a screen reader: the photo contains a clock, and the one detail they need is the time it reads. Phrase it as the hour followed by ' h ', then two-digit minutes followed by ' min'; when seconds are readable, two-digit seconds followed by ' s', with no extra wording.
1 h 12 min
